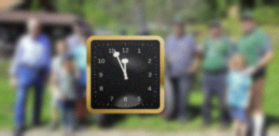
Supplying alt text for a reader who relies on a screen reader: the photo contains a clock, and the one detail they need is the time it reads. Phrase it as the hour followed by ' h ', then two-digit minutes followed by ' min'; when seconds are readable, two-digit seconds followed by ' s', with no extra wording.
11 h 56 min
